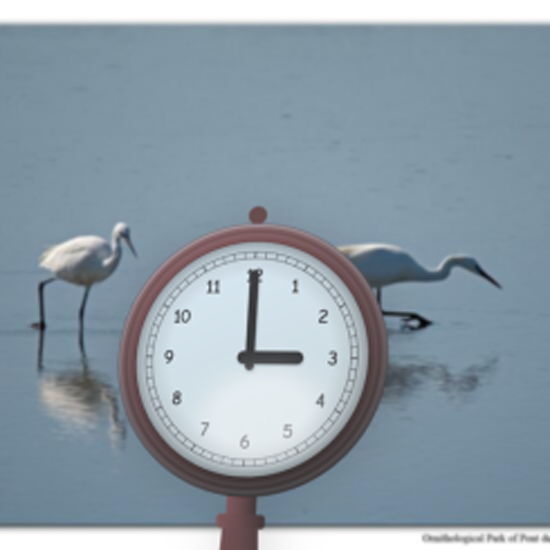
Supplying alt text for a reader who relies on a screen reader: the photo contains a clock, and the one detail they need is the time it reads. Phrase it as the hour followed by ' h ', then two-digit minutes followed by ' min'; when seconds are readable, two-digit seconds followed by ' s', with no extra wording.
3 h 00 min
